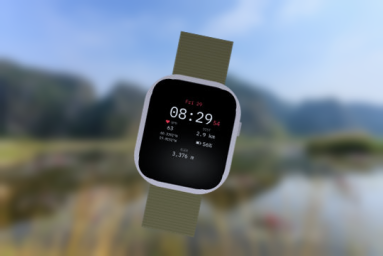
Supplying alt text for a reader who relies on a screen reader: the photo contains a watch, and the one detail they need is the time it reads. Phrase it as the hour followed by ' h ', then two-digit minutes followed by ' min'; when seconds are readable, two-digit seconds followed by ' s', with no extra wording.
8 h 29 min
